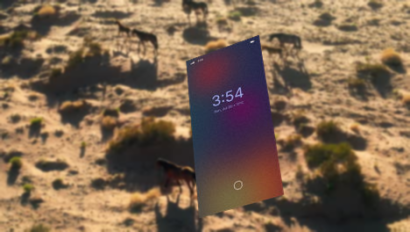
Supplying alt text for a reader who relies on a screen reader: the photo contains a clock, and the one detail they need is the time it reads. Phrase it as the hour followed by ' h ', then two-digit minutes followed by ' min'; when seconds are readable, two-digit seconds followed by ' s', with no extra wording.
3 h 54 min
